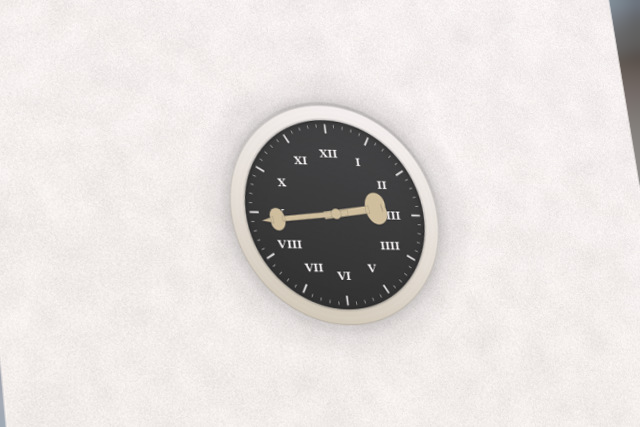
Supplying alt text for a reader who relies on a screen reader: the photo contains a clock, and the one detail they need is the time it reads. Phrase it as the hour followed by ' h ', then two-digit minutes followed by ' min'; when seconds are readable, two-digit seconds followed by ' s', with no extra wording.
2 h 44 min
